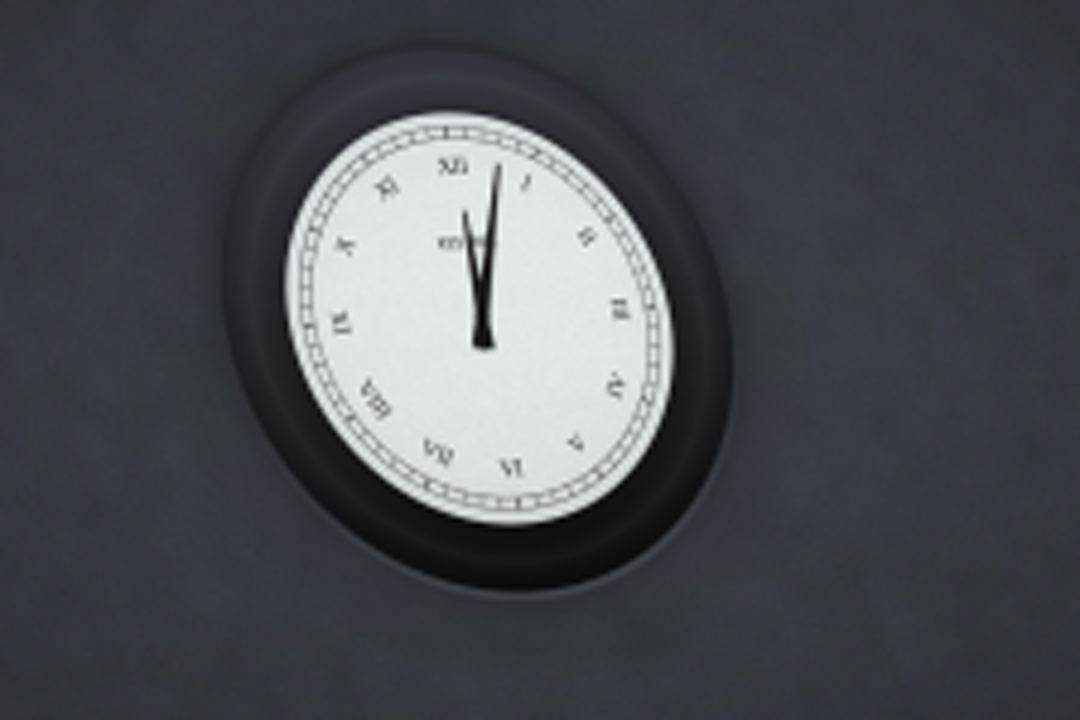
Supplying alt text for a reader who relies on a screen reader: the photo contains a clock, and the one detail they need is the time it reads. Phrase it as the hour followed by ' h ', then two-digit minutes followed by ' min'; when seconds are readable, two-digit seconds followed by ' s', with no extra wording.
12 h 03 min
